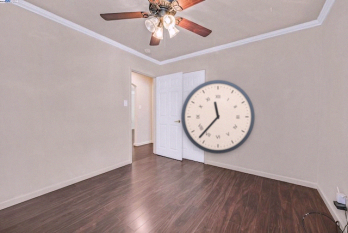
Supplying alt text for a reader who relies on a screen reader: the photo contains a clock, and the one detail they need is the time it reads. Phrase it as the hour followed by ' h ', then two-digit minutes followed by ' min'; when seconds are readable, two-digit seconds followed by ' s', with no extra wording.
11 h 37 min
